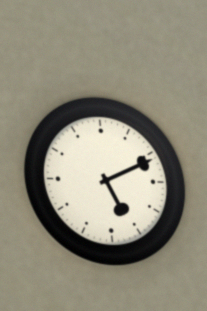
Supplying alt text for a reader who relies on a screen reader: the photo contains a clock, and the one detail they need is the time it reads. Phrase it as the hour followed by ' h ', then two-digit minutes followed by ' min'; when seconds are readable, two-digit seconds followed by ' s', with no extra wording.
5 h 11 min
